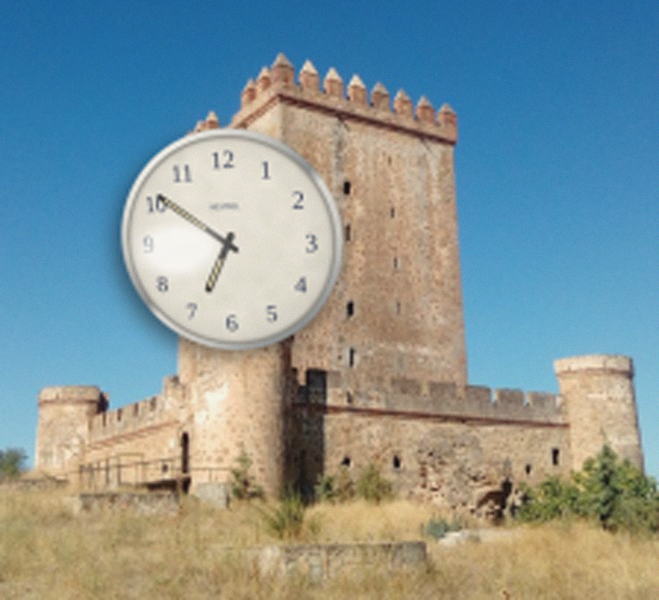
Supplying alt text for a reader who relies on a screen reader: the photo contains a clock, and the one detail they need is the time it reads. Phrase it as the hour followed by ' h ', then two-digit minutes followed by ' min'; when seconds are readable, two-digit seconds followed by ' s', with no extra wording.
6 h 51 min
